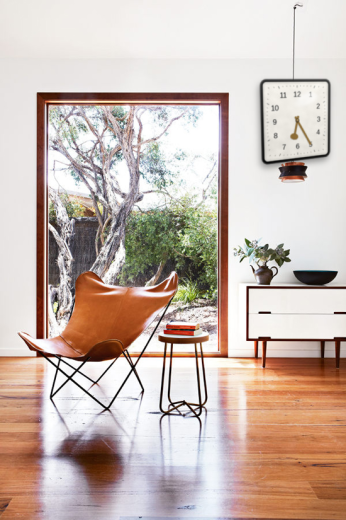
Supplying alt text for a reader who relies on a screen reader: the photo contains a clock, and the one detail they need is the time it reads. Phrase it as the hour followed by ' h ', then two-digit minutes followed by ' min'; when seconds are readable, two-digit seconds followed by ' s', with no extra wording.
6 h 25 min
